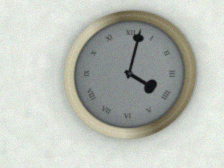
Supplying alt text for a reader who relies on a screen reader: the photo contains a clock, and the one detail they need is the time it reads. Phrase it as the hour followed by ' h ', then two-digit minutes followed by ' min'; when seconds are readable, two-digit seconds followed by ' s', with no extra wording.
4 h 02 min
